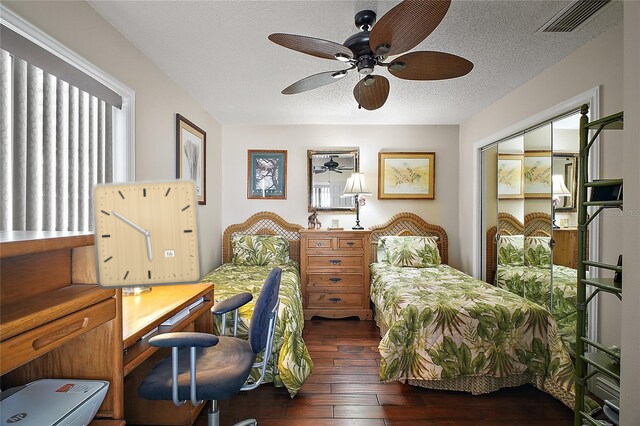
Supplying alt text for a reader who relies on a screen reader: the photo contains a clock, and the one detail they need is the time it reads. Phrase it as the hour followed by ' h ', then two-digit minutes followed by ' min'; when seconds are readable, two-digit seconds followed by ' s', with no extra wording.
5 h 51 min
